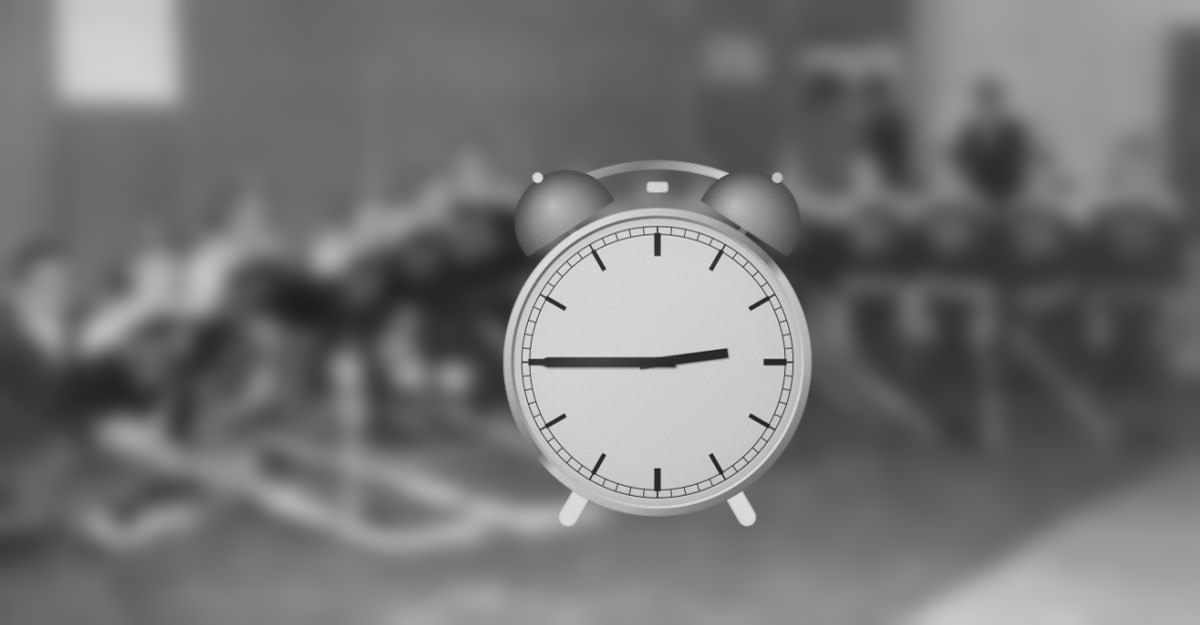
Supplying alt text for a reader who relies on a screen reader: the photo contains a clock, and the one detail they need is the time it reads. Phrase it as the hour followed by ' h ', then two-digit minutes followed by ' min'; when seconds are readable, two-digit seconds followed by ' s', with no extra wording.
2 h 45 min
